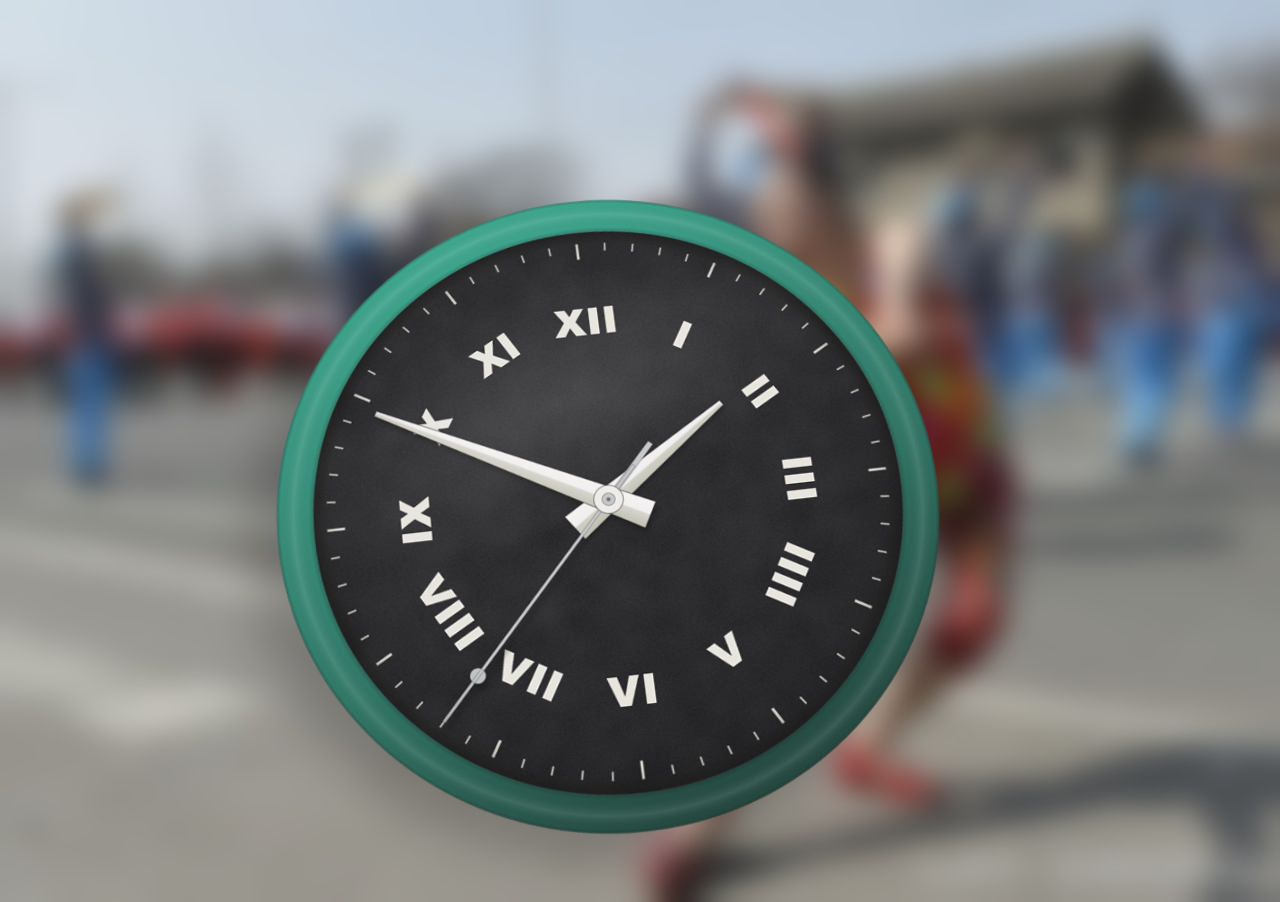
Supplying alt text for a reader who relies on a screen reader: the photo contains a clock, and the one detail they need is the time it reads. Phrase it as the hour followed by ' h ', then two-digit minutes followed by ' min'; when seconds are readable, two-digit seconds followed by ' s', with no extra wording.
1 h 49 min 37 s
